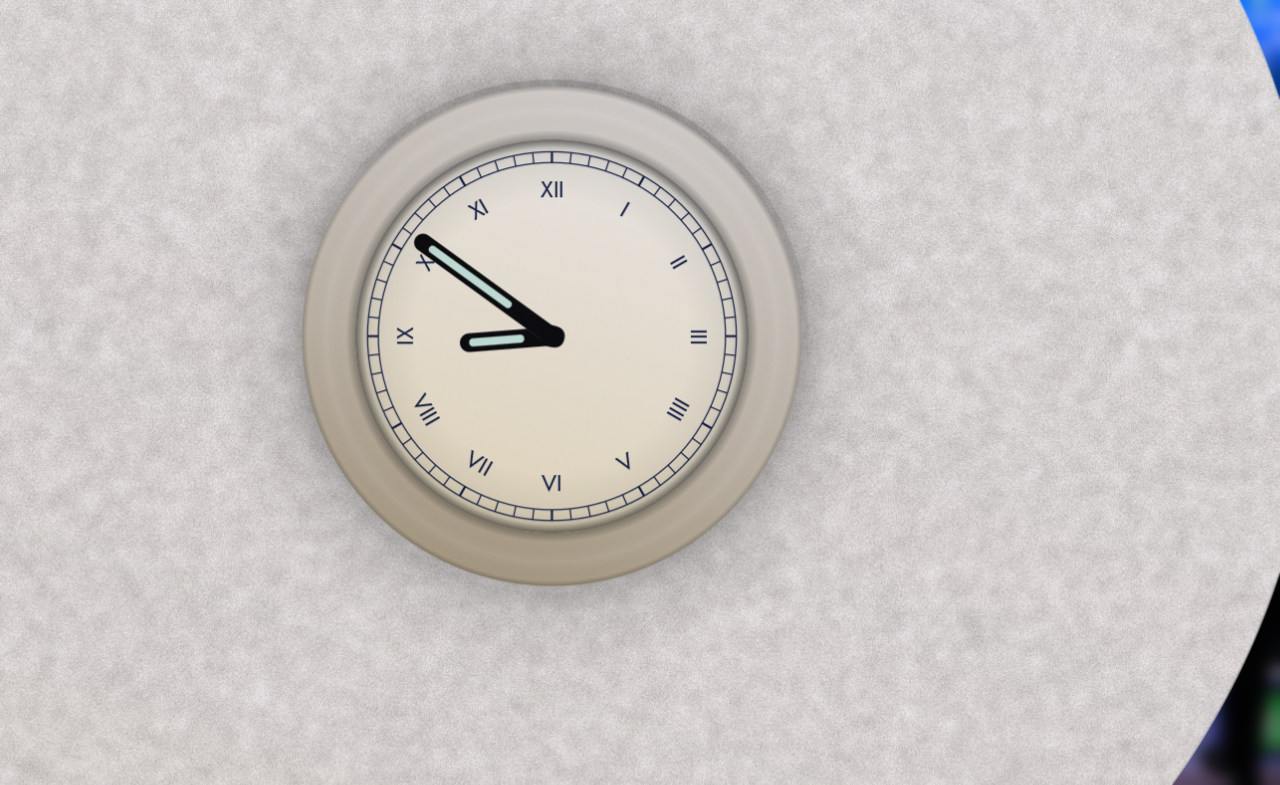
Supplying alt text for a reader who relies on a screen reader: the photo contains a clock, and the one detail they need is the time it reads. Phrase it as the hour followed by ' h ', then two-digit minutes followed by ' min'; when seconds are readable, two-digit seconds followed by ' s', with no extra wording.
8 h 51 min
